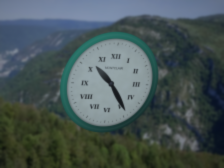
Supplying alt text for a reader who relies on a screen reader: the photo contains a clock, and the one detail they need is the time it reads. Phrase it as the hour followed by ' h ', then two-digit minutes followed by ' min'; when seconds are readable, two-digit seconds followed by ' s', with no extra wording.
10 h 24 min
